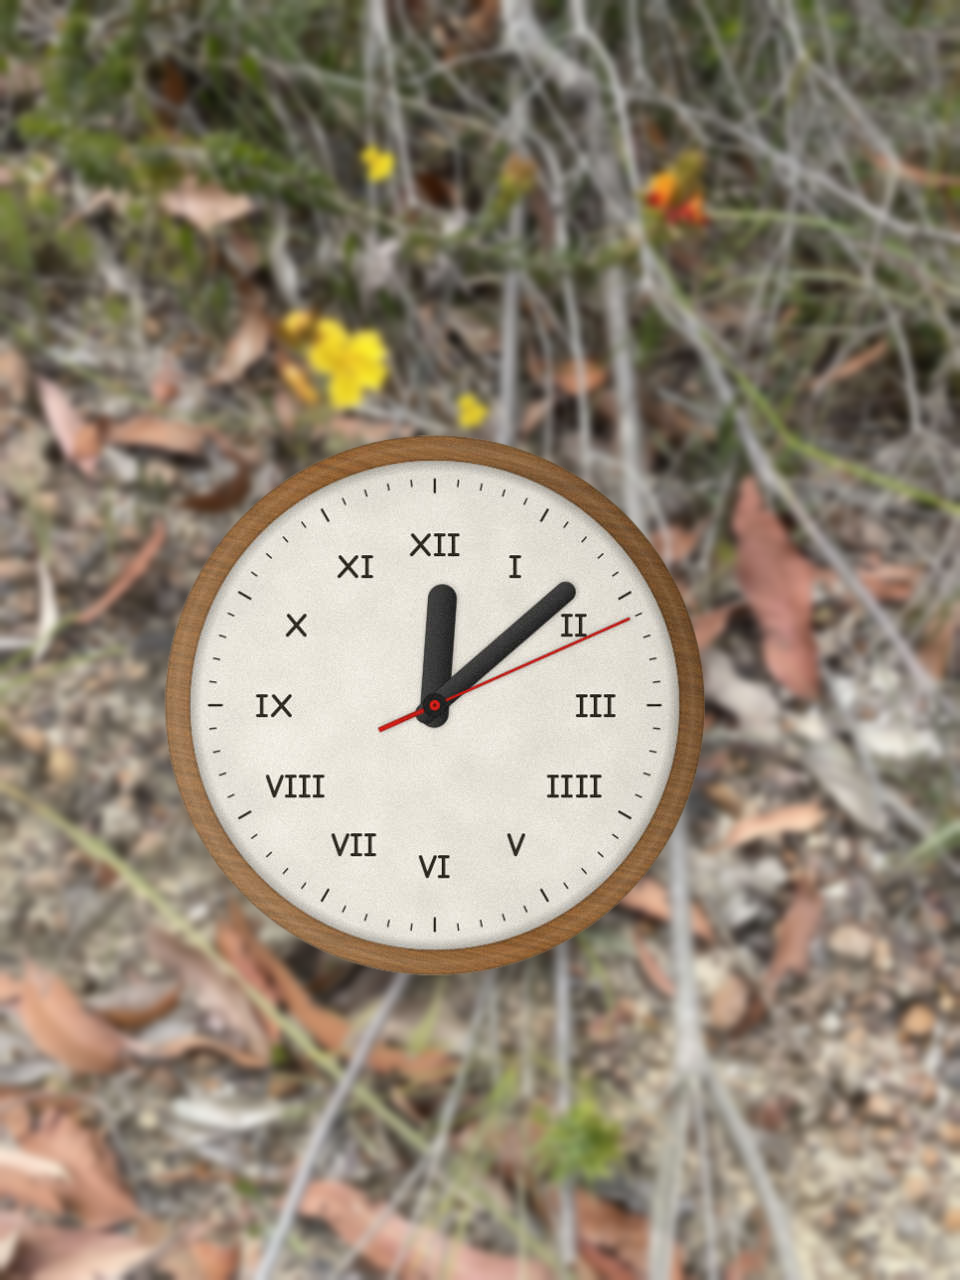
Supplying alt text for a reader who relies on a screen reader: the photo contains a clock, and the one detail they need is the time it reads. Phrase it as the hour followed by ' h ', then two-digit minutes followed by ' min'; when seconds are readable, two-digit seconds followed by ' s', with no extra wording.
12 h 08 min 11 s
